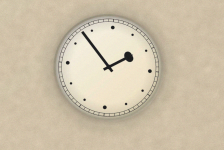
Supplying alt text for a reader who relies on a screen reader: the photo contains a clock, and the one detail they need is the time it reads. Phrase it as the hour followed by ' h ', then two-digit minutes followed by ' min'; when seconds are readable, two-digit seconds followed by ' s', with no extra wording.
1 h 53 min
